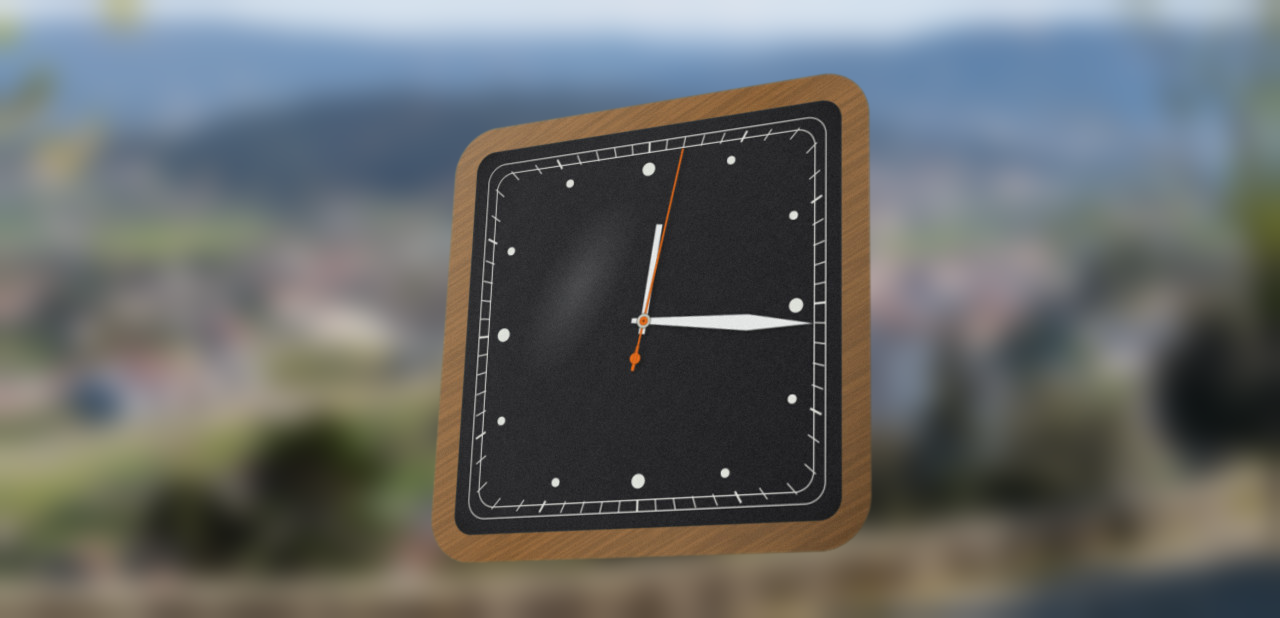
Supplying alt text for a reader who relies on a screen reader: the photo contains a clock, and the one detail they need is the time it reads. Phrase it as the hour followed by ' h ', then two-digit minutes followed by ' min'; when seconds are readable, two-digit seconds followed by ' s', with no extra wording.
12 h 16 min 02 s
